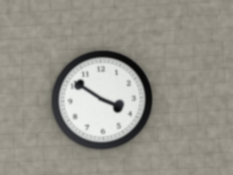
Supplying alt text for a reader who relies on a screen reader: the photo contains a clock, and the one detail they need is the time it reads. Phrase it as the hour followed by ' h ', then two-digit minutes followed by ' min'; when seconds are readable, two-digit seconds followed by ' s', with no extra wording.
3 h 51 min
